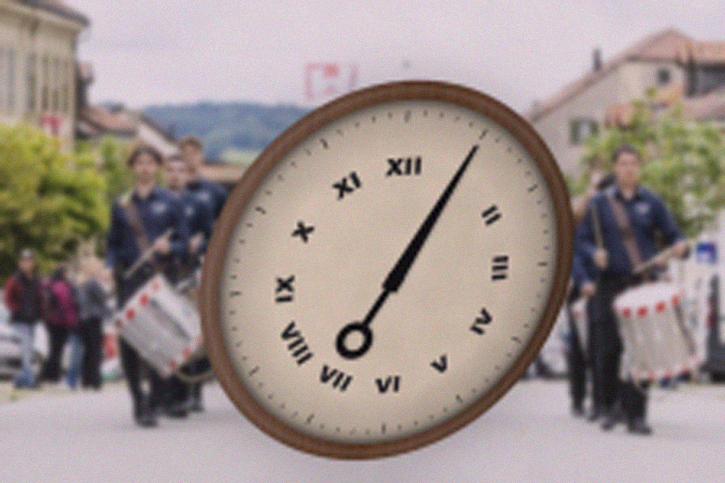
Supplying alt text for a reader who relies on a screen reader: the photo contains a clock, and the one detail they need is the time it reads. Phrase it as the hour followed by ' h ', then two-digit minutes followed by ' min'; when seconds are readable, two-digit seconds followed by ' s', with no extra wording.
7 h 05 min
